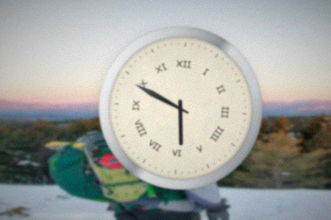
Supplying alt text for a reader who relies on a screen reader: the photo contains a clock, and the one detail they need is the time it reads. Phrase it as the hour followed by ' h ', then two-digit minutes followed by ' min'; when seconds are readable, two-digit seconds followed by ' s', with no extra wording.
5 h 49 min
